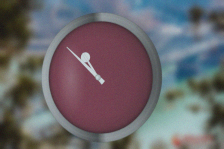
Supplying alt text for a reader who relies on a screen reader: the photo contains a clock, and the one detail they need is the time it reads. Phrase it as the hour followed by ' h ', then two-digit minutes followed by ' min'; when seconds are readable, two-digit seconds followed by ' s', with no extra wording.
10 h 52 min
